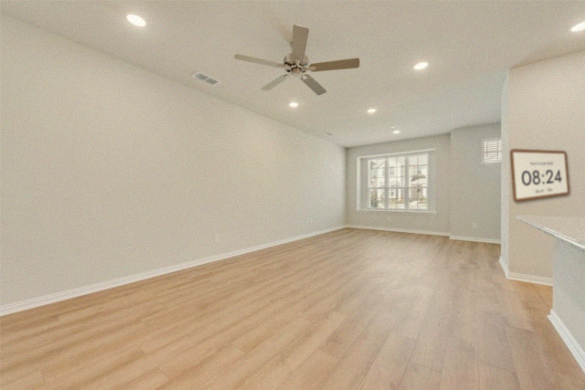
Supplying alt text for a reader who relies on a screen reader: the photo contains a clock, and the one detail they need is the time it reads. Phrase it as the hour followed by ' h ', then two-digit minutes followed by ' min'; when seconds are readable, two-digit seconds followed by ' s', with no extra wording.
8 h 24 min
